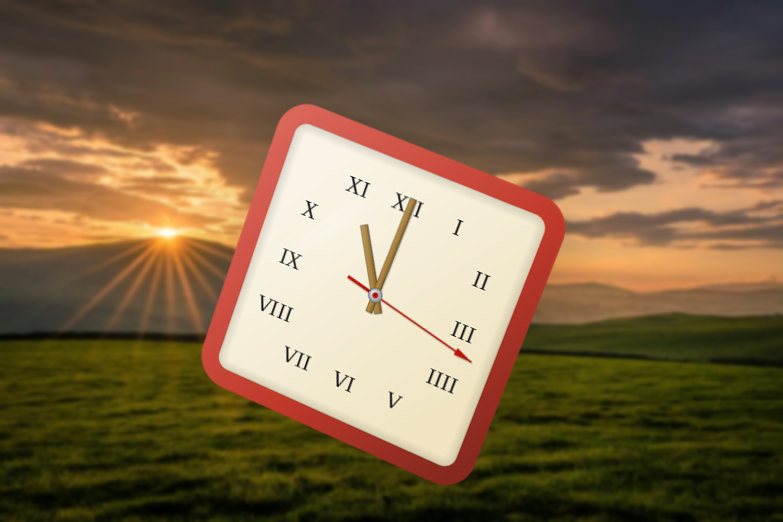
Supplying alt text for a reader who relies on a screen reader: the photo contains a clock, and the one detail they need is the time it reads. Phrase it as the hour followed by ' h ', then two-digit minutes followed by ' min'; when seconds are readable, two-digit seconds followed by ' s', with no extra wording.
11 h 00 min 17 s
